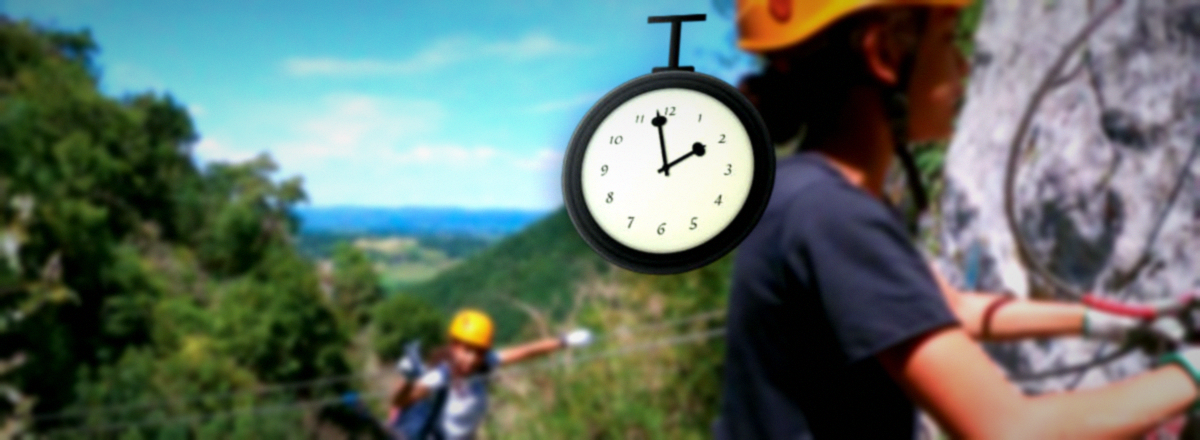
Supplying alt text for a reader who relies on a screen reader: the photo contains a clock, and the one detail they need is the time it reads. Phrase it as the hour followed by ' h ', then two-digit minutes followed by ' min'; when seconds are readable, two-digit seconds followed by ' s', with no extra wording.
1 h 58 min
